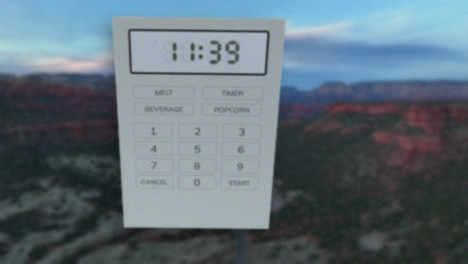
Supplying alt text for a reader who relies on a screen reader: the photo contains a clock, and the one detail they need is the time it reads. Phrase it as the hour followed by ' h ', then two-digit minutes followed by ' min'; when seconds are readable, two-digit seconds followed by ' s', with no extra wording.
11 h 39 min
